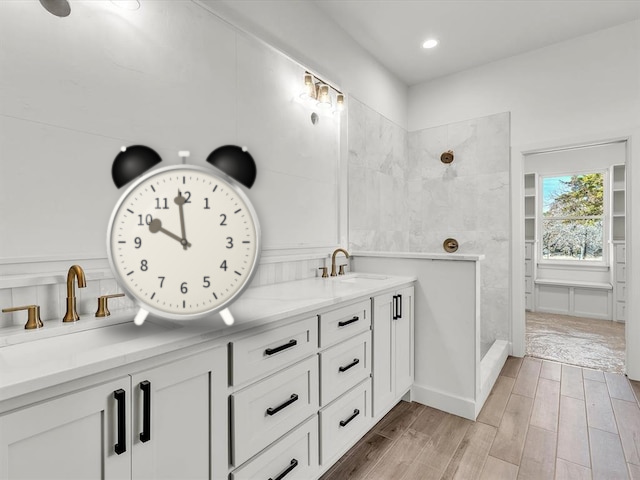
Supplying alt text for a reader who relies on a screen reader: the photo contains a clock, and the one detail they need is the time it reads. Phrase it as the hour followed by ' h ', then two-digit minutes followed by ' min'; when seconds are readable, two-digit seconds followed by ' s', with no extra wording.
9 h 59 min
